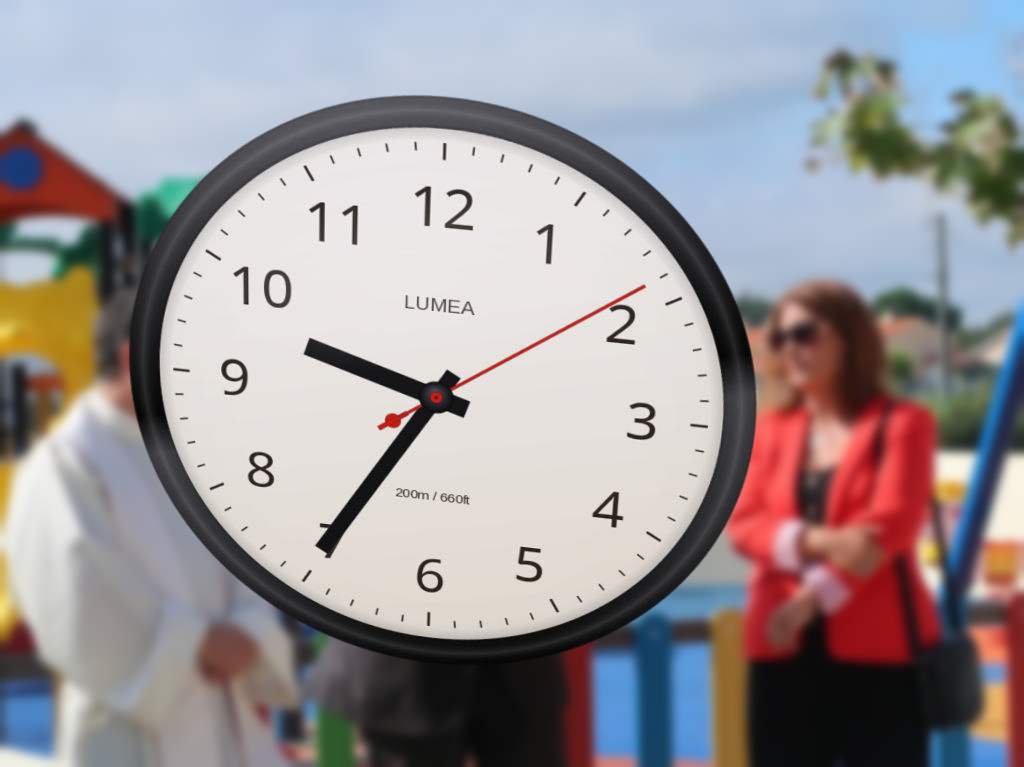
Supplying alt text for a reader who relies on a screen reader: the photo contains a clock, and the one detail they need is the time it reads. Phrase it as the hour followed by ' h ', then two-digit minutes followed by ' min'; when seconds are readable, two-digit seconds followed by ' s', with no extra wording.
9 h 35 min 09 s
